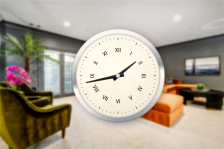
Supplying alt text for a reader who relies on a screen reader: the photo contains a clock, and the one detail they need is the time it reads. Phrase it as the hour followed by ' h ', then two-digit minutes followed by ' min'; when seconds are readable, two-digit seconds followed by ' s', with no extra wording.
1 h 43 min
